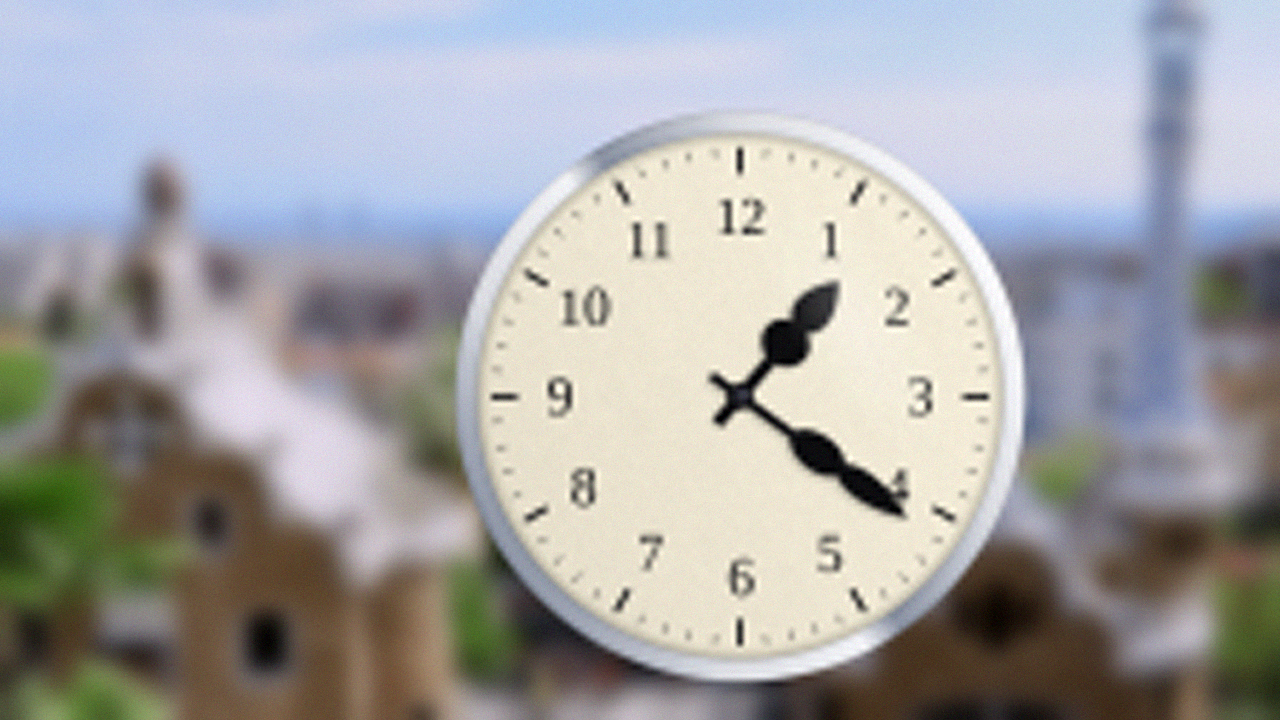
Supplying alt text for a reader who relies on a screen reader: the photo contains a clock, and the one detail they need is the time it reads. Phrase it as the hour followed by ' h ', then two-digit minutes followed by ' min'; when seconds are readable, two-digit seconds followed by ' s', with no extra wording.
1 h 21 min
